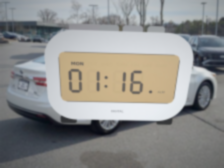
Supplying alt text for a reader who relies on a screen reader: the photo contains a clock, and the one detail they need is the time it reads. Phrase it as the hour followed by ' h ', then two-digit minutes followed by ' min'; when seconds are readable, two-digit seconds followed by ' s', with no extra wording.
1 h 16 min
